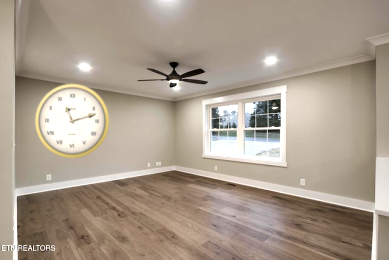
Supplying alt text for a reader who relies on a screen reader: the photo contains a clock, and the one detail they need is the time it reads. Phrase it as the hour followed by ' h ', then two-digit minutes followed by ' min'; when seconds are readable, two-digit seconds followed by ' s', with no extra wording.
11 h 12 min
